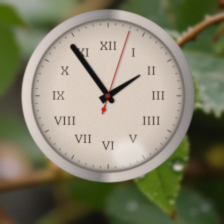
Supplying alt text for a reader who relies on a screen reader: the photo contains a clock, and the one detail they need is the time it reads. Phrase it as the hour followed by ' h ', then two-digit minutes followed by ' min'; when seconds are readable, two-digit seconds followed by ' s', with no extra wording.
1 h 54 min 03 s
